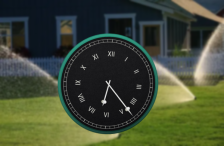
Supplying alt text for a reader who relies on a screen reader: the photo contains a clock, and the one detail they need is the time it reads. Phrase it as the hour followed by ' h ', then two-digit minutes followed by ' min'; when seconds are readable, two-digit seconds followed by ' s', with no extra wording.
6 h 23 min
